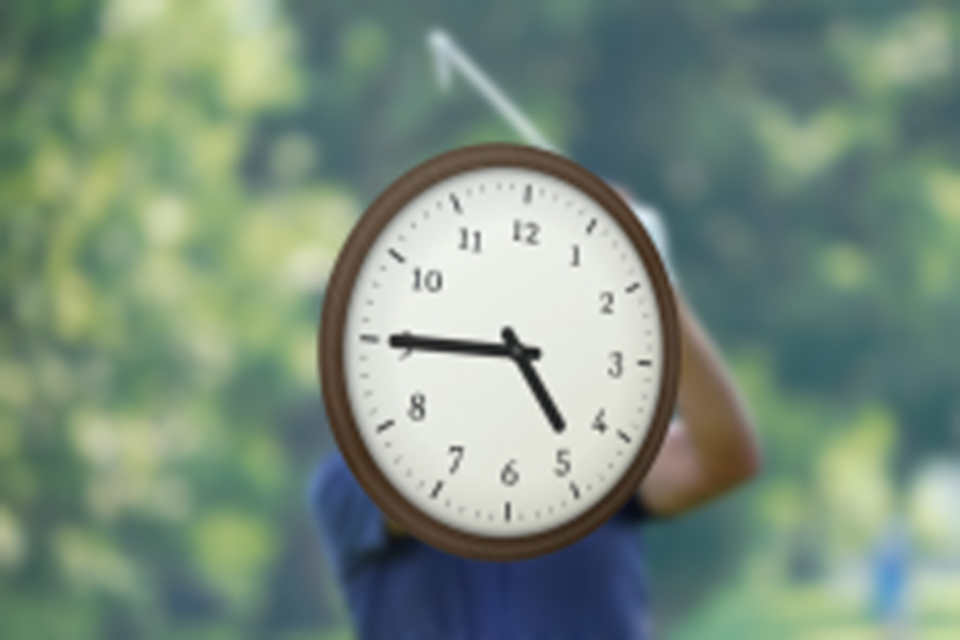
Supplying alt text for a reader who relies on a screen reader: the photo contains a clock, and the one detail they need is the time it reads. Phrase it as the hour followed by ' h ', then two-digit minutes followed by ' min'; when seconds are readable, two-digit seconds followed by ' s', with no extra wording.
4 h 45 min
